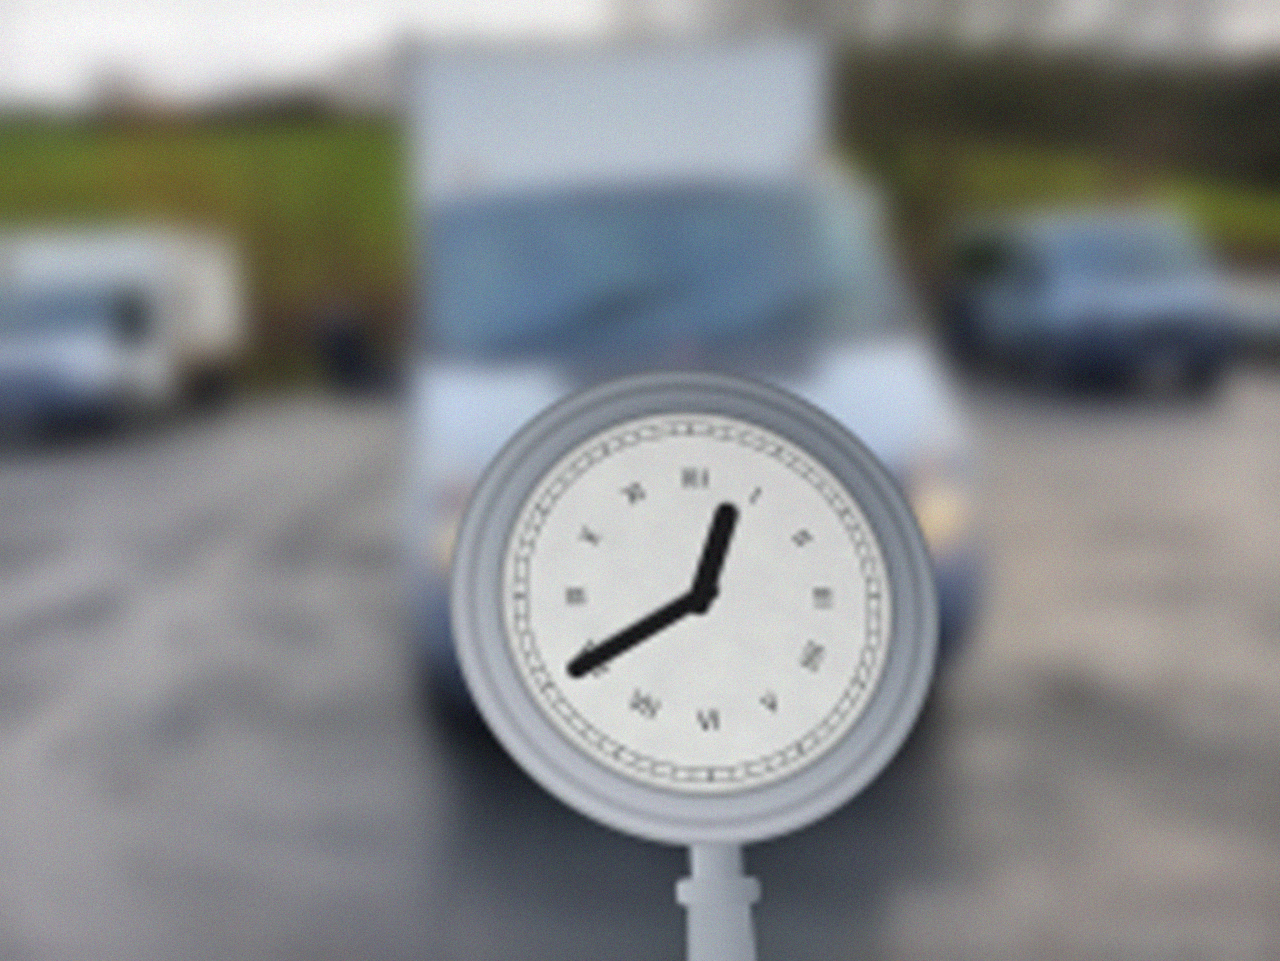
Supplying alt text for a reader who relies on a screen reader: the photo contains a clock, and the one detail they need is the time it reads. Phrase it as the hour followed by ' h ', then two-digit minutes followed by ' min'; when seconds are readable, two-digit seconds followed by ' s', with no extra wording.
12 h 40 min
